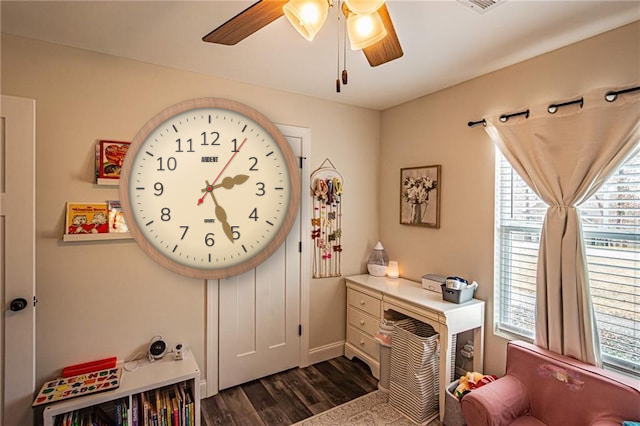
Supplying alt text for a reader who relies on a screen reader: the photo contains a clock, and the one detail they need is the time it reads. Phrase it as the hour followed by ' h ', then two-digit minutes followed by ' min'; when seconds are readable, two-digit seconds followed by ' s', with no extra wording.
2 h 26 min 06 s
